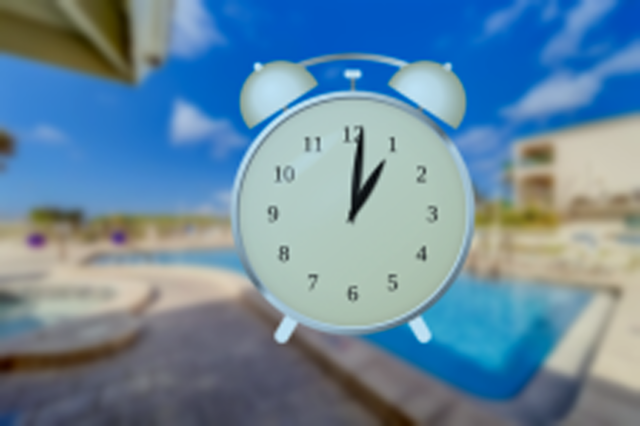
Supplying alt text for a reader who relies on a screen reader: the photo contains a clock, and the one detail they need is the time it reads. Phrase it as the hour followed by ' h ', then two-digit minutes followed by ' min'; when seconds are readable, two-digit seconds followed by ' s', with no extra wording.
1 h 01 min
